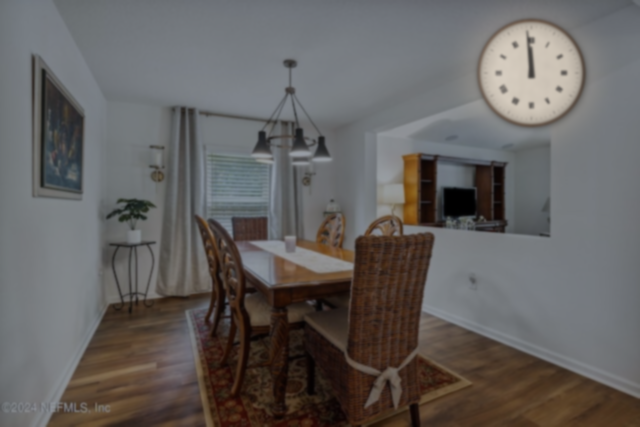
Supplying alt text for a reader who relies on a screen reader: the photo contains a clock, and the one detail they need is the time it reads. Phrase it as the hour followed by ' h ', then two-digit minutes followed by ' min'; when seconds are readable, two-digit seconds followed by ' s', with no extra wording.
11 h 59 min
